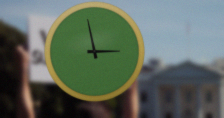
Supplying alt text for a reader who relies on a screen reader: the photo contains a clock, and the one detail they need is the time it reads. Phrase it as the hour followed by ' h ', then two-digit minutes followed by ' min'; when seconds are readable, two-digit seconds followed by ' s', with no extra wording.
2 h 58 min
